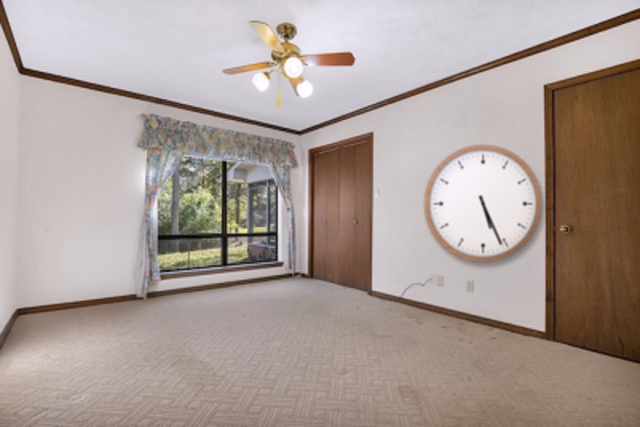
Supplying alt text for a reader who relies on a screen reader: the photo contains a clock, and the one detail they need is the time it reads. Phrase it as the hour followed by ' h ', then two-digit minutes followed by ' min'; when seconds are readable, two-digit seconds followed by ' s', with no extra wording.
5 h 26 min
